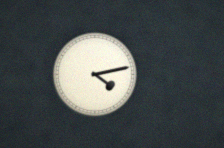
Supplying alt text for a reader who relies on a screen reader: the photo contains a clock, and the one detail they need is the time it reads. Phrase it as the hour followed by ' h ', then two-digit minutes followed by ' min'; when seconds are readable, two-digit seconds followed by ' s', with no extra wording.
4 h 13 min
